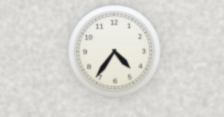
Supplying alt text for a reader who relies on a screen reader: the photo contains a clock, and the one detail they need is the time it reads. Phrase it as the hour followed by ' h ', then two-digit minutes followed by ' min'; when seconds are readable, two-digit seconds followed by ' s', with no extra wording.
4 h 36 min
